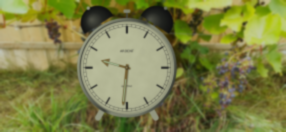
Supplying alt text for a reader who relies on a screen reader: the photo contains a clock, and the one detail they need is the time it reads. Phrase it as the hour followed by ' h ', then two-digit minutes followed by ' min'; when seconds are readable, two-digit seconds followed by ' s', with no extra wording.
9 h 31 min
